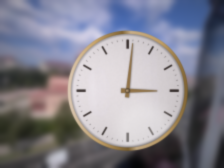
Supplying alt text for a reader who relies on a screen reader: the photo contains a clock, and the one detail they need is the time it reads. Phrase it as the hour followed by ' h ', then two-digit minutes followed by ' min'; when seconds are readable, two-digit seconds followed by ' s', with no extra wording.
3 h 01 min
